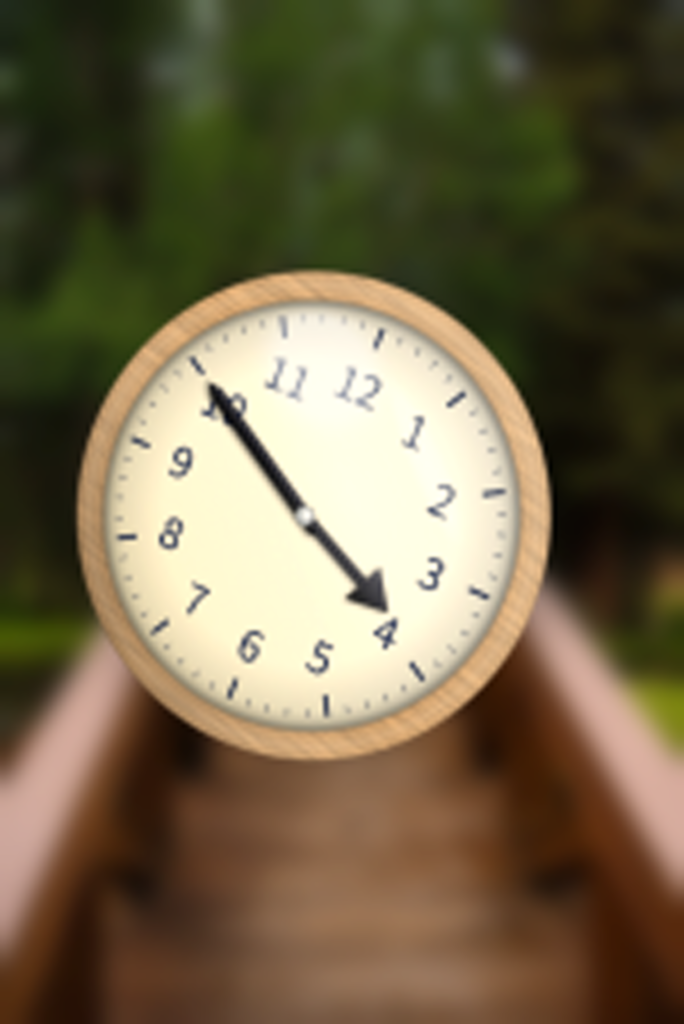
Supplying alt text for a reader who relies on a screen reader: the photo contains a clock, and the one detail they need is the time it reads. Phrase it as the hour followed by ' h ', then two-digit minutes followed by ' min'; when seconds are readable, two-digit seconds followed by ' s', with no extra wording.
3 h 50 min
